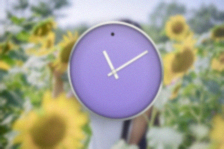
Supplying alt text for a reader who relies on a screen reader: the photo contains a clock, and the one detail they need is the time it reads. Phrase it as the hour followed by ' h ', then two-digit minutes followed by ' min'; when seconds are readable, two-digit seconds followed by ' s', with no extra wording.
11 h 10 min
